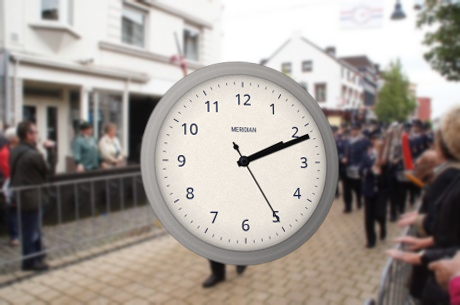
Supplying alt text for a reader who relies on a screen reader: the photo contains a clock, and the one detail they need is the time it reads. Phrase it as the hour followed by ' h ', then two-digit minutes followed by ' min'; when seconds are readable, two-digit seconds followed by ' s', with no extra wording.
2 h 11 min 25 s
